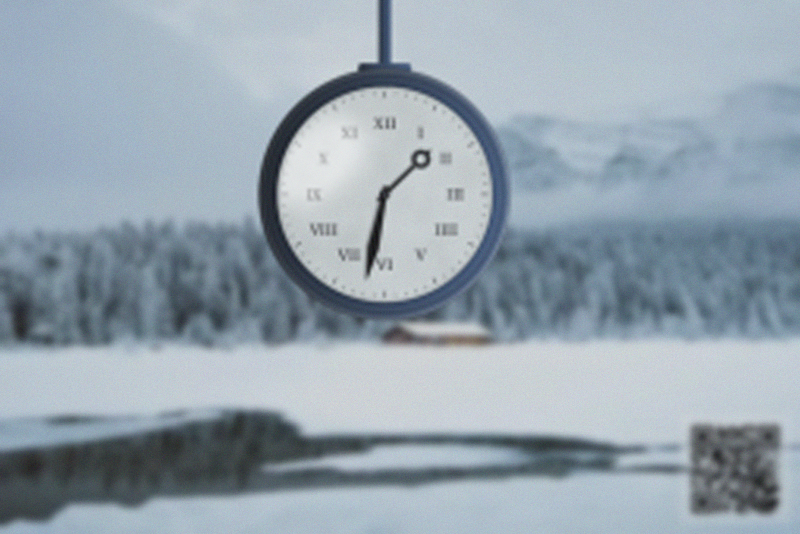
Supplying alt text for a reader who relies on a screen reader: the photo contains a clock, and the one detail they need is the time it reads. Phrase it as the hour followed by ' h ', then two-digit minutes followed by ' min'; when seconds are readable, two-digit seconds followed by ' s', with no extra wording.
1 h 32 min
